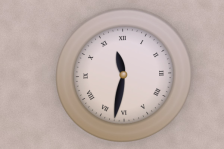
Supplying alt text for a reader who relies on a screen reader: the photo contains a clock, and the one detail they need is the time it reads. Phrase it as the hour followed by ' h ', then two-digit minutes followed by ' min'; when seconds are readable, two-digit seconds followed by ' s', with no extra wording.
11 h 32 min
